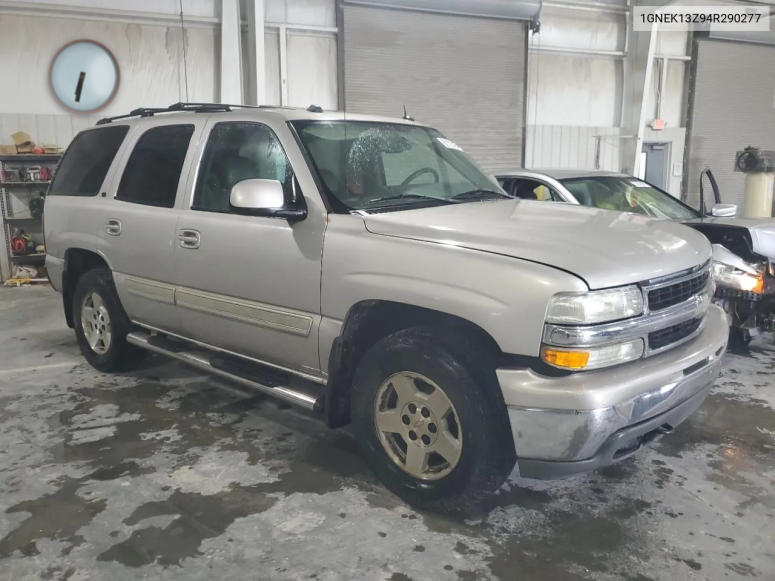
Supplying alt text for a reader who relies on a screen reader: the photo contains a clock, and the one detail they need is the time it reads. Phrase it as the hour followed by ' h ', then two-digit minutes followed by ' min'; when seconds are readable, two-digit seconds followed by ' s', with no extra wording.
6 h 32 min
